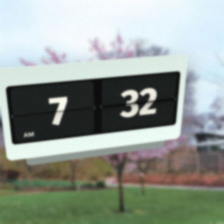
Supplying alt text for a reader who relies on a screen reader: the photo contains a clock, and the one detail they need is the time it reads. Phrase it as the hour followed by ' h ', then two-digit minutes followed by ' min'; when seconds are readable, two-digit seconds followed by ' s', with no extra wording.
7 h 32 min
